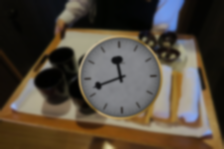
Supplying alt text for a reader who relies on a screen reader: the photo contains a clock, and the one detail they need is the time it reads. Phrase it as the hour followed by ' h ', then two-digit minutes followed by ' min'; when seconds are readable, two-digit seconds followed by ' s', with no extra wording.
11 h 42 min
